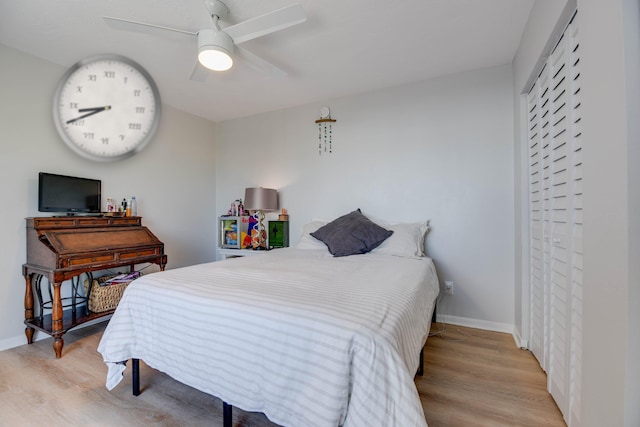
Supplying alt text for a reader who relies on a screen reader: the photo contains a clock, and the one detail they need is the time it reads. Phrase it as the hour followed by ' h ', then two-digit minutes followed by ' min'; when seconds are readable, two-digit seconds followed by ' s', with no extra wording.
8 h 41 min
